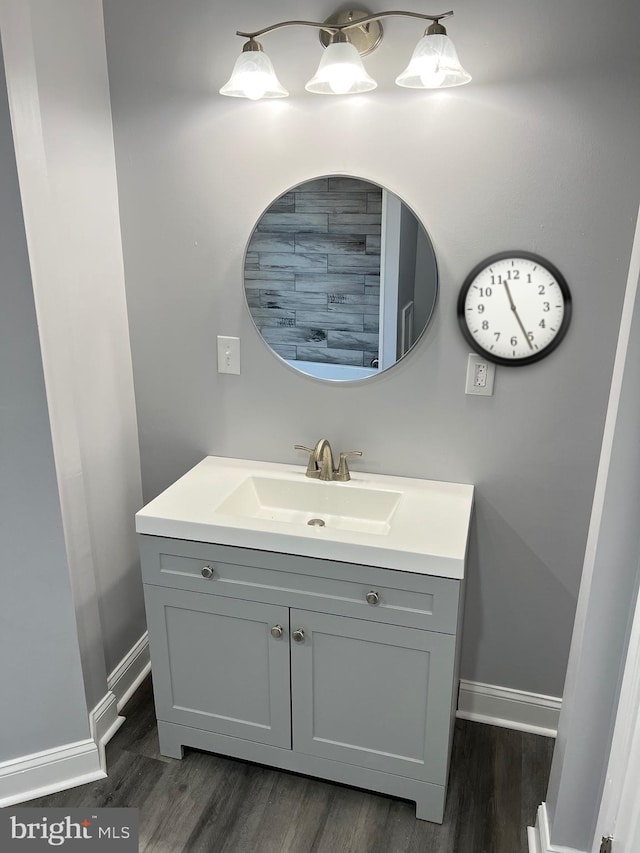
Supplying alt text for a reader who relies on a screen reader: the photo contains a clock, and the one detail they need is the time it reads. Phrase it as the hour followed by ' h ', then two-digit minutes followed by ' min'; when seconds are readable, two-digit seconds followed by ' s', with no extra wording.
11 h 26 min
